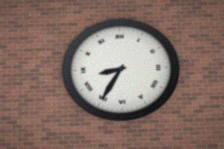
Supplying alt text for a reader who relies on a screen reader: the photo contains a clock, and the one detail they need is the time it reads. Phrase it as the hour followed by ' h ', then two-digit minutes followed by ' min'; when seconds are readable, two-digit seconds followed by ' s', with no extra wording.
8 h 35 min
